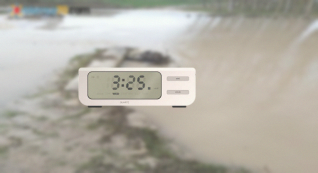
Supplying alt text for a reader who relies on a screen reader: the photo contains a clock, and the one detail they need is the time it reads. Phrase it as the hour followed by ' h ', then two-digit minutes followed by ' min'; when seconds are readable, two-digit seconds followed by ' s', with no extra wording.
3 h 25 min
